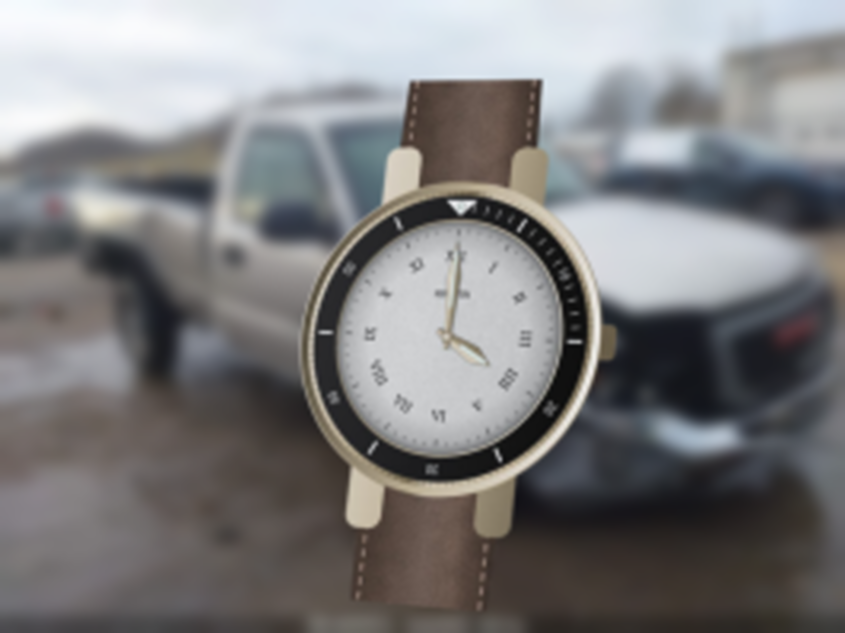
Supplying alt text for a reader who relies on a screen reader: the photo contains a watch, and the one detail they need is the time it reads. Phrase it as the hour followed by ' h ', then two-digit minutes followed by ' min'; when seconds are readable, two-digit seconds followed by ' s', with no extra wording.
4 h 00 min
